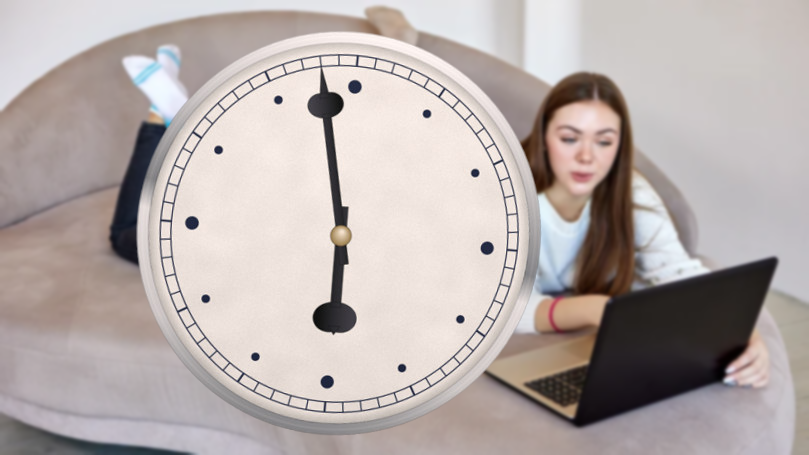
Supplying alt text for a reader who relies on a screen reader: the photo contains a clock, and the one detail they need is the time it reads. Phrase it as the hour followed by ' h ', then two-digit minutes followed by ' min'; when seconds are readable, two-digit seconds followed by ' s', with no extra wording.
5 h 58 min
